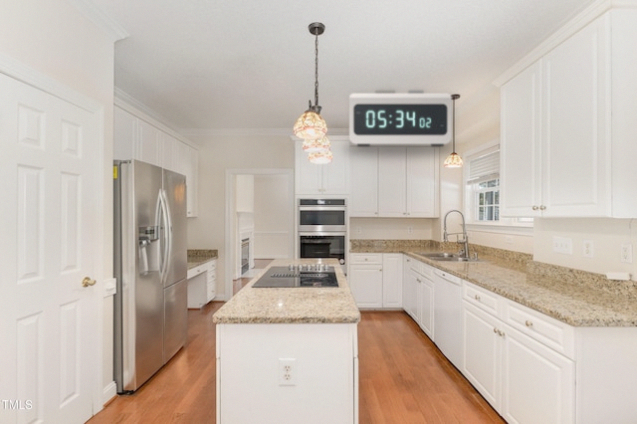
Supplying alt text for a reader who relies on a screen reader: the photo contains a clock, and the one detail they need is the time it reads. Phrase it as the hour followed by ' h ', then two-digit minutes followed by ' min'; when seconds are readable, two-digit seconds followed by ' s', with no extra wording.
5 h 34 min 02 s
